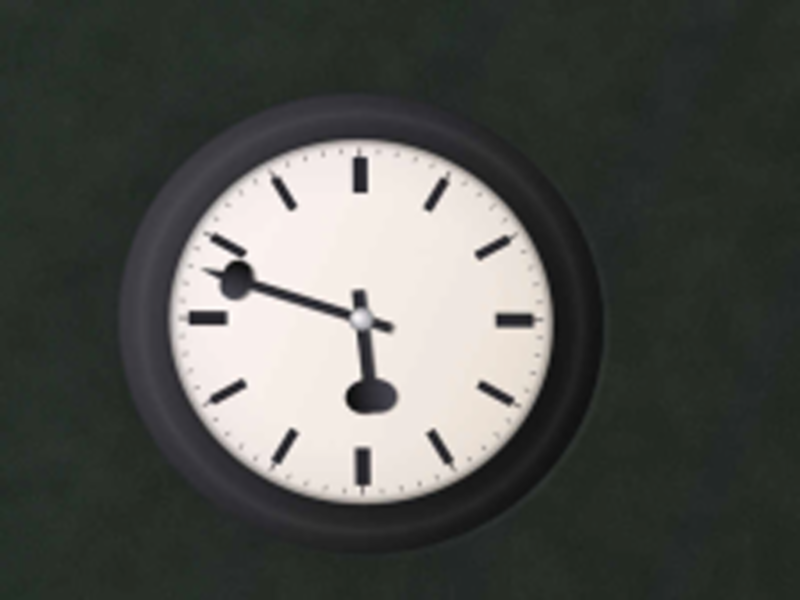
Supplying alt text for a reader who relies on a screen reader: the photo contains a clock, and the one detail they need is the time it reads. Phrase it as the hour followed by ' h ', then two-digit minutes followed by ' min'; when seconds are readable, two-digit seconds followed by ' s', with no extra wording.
5 h 48 min
